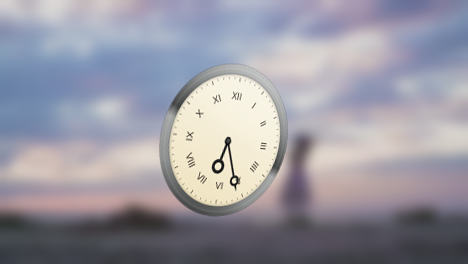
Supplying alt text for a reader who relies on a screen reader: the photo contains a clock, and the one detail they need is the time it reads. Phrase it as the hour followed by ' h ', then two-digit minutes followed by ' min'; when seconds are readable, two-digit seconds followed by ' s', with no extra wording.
6 h 26 min
